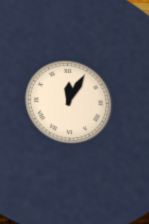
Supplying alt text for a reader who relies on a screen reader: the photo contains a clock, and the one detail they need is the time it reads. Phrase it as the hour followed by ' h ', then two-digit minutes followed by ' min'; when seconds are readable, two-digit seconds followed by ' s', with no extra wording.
12 h 05 min
